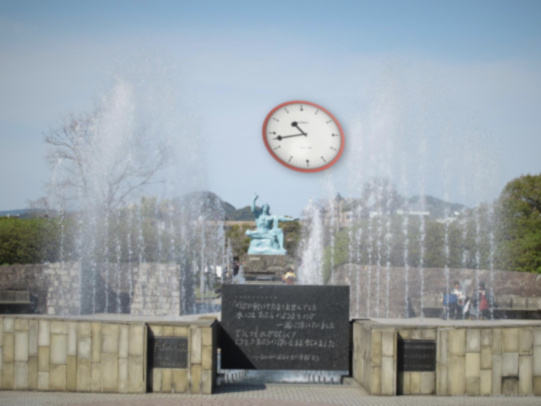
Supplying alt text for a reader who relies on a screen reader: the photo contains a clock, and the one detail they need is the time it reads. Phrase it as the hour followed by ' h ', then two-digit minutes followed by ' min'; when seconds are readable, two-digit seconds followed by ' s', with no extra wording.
10 h 43 min
